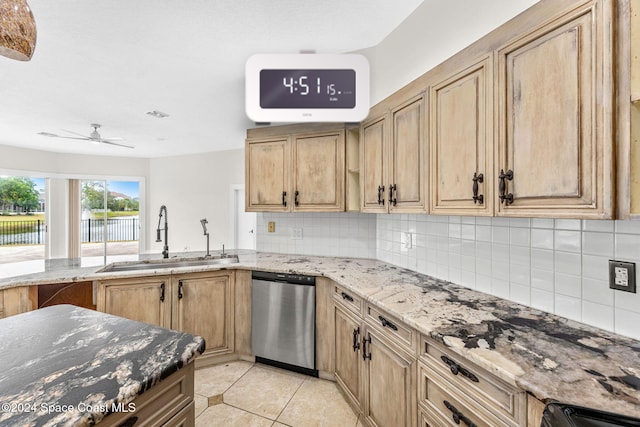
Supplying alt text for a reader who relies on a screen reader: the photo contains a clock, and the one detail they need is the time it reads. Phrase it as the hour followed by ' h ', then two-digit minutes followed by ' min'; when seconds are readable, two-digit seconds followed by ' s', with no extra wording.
4 h 51 min 15 s
